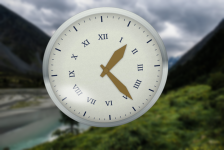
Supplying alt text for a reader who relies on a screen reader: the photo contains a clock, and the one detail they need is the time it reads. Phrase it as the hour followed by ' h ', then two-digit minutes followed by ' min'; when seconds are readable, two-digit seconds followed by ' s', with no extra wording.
1 h 24 min
